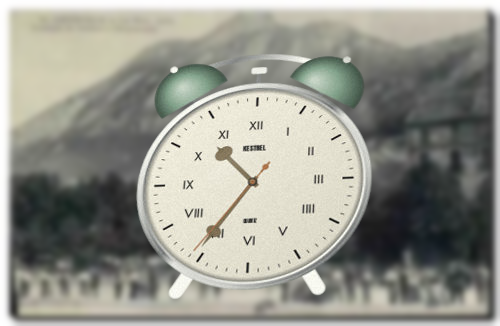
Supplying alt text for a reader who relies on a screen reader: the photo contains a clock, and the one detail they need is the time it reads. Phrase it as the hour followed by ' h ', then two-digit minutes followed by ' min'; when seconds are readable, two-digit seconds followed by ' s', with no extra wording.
10 h 35 min 36 s
